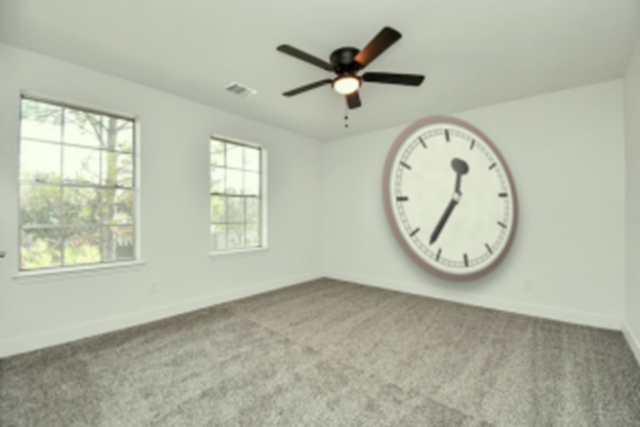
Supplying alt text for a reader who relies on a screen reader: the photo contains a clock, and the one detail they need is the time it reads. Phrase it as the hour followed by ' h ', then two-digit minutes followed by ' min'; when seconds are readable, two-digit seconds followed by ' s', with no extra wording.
12 h 37 min
